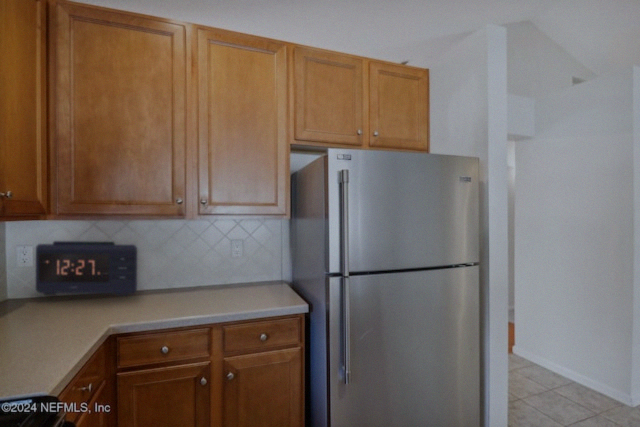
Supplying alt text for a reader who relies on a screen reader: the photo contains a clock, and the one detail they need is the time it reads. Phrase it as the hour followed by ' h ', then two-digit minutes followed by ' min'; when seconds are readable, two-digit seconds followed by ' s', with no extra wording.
12 h 27 min
